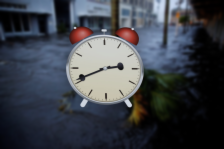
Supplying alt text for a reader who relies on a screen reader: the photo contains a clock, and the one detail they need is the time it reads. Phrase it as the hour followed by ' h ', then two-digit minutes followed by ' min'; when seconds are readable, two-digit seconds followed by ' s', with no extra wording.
2 h 41 min
